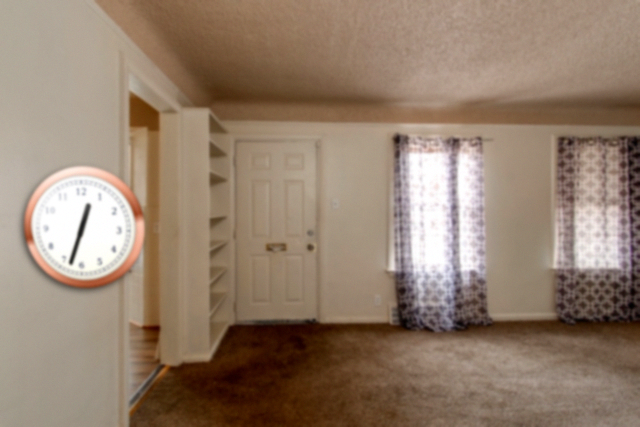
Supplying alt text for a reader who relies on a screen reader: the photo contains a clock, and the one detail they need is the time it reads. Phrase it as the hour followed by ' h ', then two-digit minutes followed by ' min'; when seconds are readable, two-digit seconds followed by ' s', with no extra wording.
12 h 33 min
